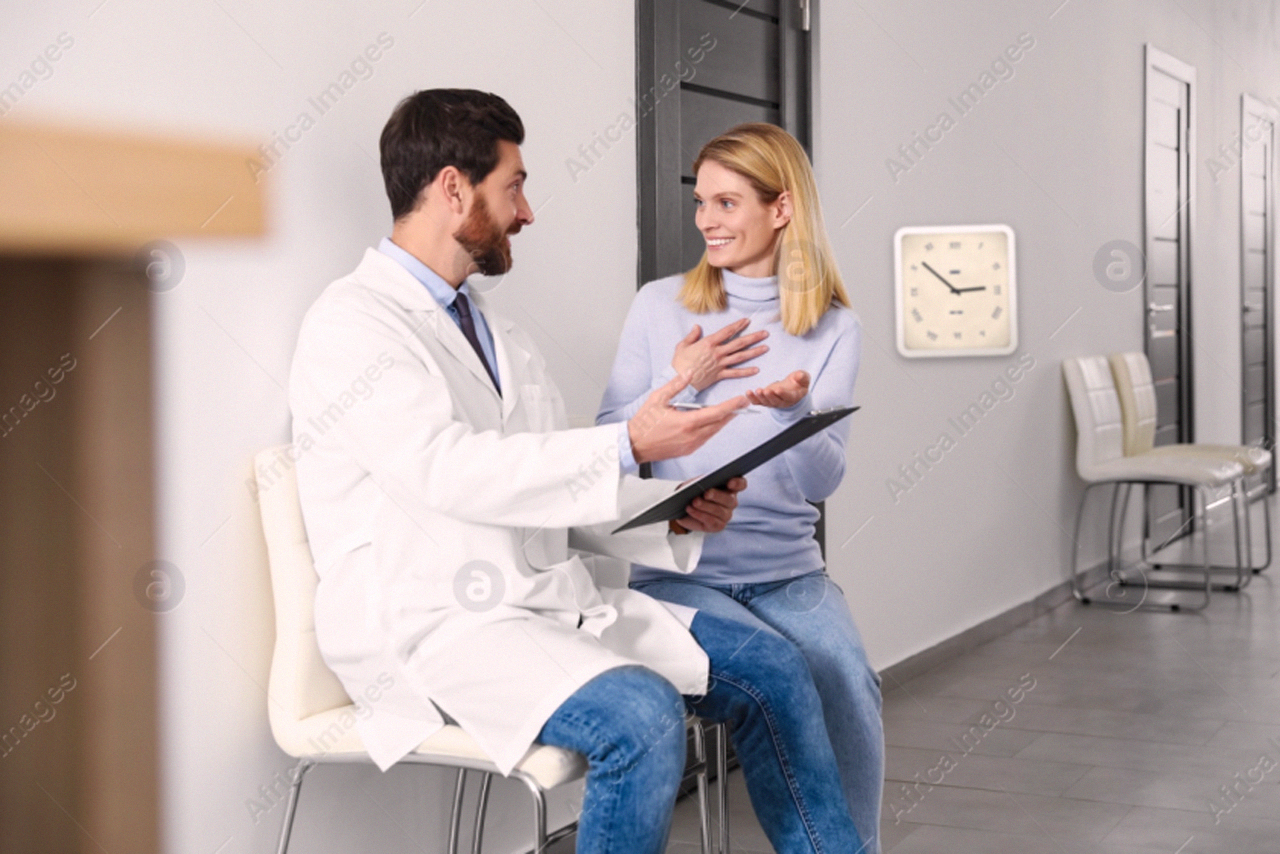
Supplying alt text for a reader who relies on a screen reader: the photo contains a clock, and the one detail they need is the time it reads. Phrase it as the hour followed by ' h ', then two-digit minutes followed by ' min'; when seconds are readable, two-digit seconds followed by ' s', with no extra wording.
2 h 52 min
